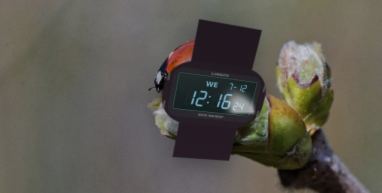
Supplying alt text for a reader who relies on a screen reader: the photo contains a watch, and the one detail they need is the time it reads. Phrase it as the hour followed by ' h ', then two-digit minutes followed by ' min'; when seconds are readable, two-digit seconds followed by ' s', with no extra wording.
12 h 16 min
